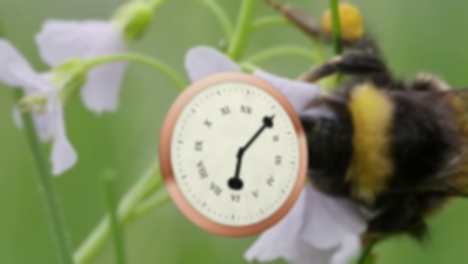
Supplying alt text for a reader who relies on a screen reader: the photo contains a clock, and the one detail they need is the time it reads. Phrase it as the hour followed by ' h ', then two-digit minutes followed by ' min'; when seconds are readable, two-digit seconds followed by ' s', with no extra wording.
6 h 06 min
